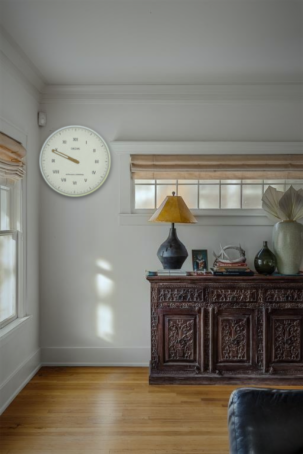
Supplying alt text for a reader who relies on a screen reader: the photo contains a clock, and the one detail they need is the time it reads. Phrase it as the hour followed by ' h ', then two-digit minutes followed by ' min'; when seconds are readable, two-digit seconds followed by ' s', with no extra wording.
9 h 49 min
